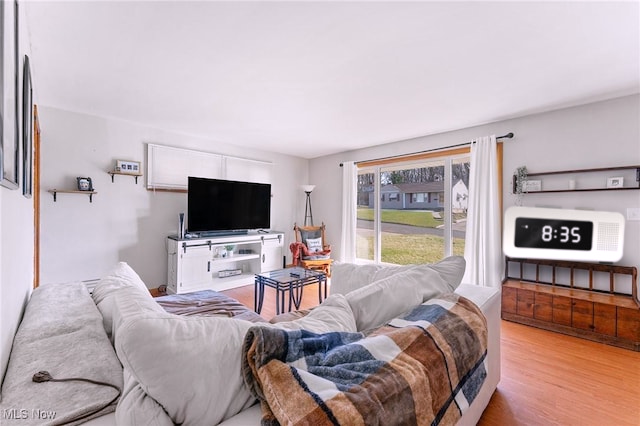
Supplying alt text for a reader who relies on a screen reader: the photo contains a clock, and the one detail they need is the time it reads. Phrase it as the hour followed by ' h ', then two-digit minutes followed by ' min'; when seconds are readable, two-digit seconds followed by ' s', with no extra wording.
8 h 35 min
